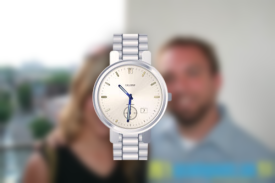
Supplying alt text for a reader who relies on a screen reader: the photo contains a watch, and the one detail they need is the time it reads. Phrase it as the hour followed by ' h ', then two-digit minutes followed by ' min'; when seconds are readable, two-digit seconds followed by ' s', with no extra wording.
10 h 31 min
